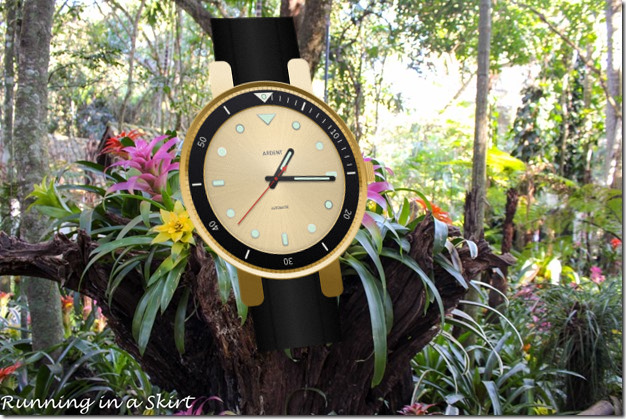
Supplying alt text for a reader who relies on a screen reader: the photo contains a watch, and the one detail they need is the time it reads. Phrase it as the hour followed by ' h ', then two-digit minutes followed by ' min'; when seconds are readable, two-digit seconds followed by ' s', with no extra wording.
1 h 15 min 38 s
